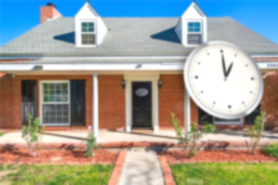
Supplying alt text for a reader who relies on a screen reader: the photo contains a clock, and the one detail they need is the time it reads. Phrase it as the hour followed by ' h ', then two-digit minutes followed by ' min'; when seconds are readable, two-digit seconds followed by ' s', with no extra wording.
1 h 00 min
